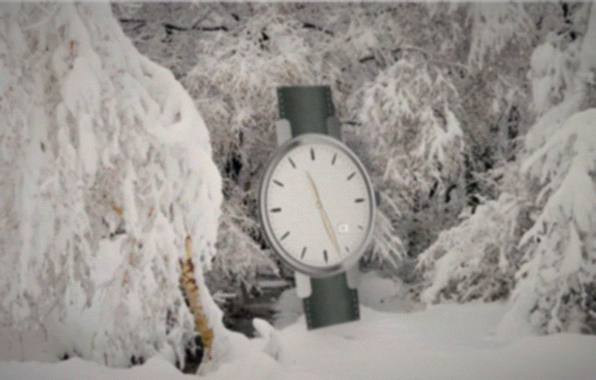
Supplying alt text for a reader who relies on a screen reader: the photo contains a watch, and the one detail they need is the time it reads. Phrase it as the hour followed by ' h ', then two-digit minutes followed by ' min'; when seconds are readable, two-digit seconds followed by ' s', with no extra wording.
11 h 27 min
